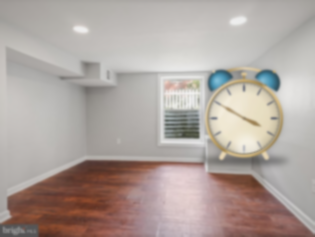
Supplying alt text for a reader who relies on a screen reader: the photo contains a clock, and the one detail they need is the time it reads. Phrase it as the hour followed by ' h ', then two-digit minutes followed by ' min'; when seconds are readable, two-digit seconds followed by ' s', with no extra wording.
3 h 50 min
